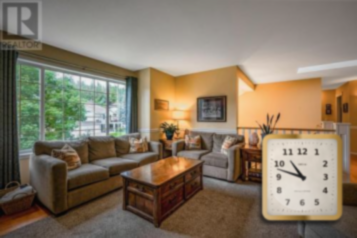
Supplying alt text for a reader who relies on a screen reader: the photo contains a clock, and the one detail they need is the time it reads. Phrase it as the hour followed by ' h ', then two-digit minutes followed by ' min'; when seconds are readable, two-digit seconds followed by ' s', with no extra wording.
10 h 48 min
